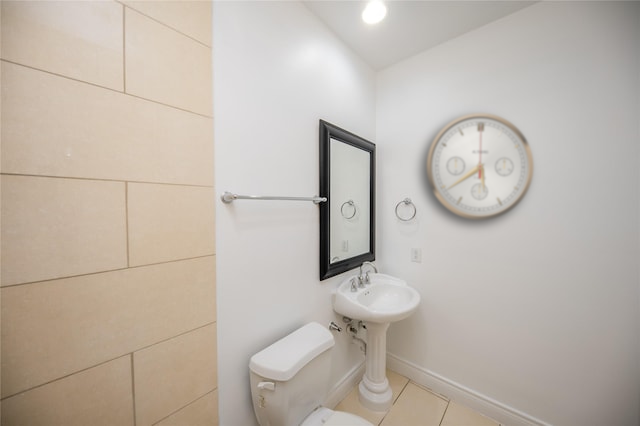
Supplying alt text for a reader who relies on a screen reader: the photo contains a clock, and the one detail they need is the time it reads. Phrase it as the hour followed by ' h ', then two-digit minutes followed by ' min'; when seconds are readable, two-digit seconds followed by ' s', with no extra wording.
5 h 39 min
